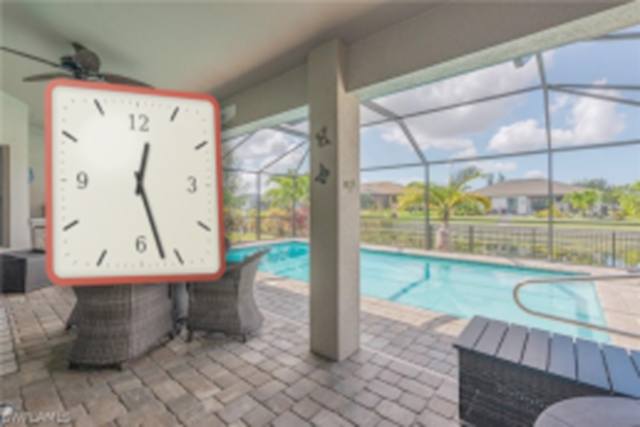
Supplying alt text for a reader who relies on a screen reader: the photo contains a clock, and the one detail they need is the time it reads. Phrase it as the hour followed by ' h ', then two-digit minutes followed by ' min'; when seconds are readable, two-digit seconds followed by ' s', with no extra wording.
12 h 27 min
